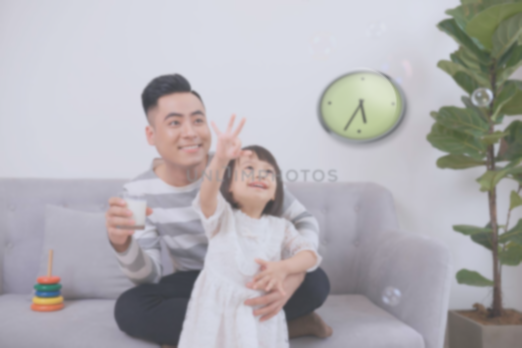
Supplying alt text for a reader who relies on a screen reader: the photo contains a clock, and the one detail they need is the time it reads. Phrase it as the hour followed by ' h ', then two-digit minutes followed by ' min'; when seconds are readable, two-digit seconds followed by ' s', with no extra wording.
5 h 34 min
